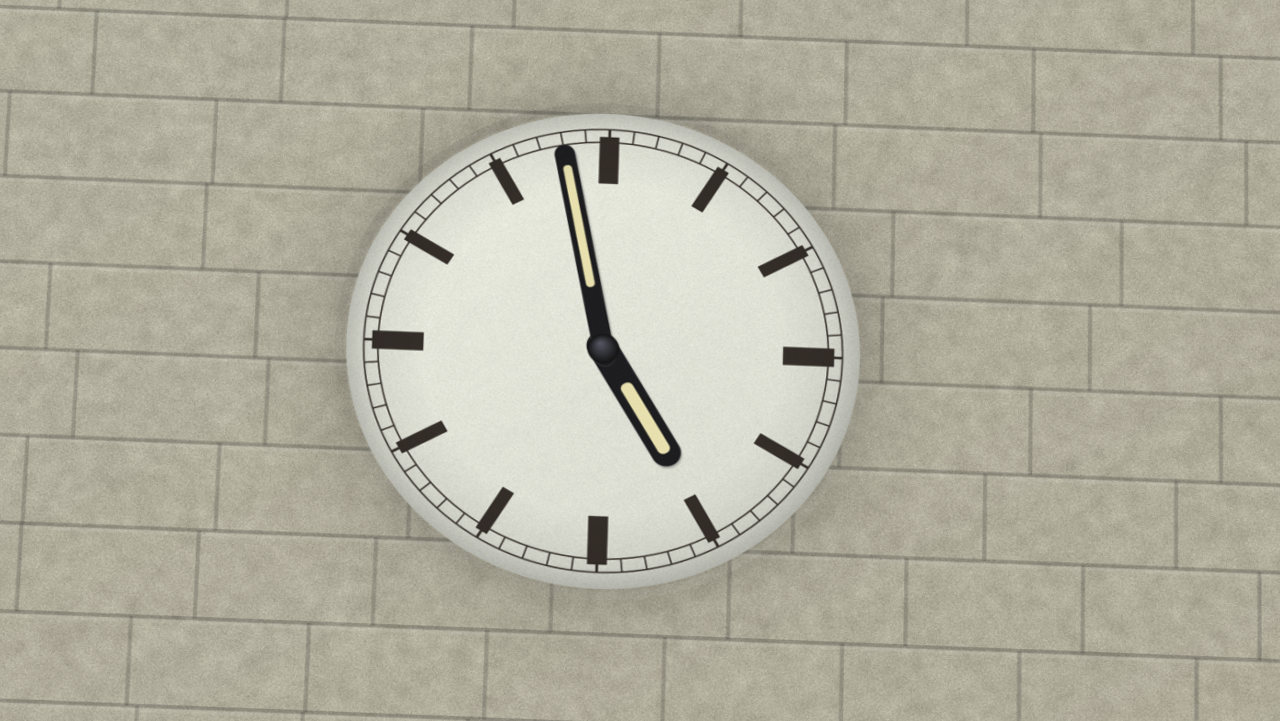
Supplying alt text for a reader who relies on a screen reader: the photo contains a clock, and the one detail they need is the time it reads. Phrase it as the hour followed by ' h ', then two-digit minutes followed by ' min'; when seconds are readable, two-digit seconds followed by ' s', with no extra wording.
4 h 58 min
